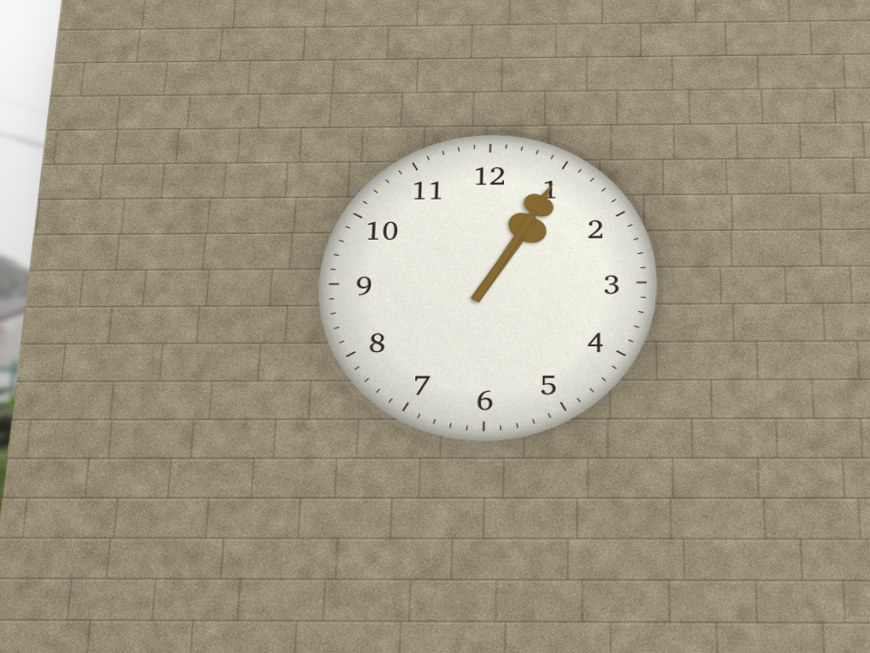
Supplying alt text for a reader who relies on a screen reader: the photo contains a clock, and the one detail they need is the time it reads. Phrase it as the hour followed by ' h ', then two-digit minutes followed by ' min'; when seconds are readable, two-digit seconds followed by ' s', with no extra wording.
1 h 05 min
